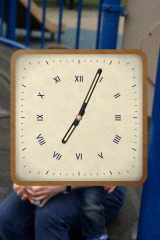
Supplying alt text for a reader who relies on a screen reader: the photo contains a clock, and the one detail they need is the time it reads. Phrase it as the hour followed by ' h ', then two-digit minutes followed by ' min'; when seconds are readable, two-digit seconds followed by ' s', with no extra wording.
7 h 04 min
